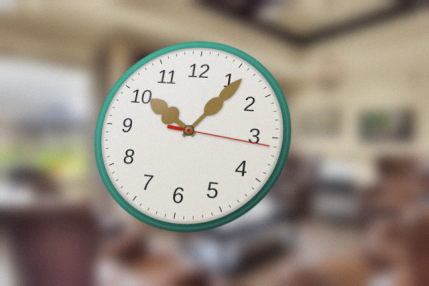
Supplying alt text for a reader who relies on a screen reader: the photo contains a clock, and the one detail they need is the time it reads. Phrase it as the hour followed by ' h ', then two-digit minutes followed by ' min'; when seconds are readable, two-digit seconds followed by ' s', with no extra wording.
10 h 06 min 16 s
